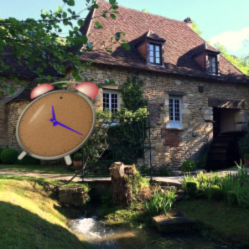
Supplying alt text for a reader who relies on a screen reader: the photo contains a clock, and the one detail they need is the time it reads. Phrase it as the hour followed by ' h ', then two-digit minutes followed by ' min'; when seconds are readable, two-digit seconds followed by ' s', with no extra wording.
11 h 19 min
